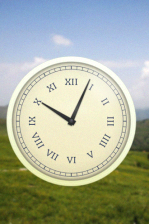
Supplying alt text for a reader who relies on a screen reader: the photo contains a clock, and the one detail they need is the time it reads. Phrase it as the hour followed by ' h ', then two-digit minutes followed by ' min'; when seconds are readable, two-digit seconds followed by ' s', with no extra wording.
10 h 04 min
